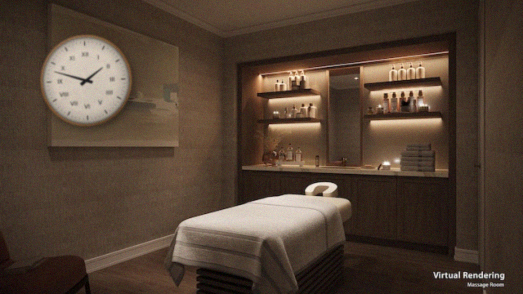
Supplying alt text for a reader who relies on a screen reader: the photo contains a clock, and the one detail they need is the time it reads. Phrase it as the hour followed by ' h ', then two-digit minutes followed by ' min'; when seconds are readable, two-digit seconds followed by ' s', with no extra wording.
1 h 48 min
